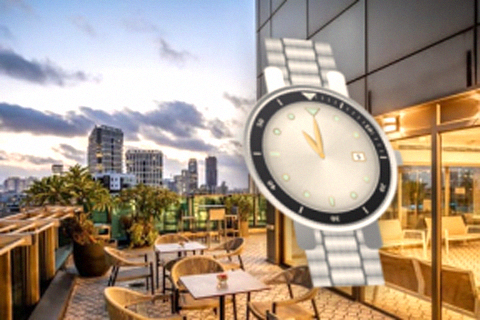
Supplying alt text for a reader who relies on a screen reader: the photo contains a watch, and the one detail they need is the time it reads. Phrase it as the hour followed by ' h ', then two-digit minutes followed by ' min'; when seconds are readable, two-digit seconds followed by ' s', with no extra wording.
11 h 00 min
